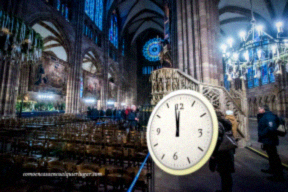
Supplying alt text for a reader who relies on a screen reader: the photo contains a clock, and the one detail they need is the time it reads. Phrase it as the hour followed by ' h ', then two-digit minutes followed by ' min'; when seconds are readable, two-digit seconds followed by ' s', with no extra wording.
11 h 58 min
